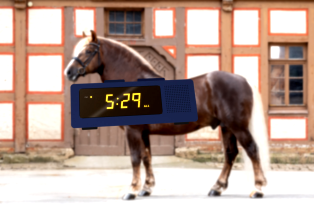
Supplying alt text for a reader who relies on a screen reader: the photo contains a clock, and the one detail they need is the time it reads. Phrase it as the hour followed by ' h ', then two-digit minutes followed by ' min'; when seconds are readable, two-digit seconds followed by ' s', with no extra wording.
5 h 29 min
